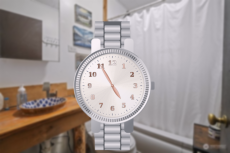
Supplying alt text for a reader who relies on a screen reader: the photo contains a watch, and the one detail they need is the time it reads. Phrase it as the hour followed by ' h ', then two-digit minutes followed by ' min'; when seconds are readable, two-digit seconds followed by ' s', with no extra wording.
4 h 55 min
